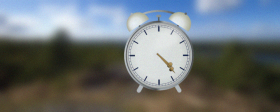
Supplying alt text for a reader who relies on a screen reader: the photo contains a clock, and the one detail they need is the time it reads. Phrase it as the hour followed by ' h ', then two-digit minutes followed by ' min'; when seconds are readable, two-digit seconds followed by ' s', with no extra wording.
4 h 23 min
